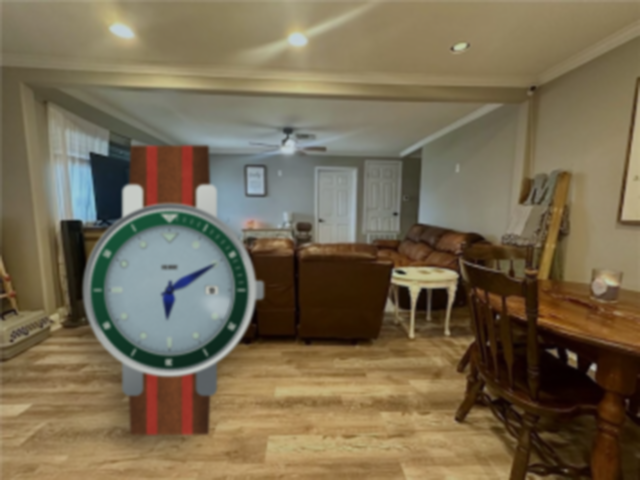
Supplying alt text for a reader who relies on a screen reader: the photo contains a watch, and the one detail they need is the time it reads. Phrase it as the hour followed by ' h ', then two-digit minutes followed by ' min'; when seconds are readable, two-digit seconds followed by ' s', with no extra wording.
6 h 10 min
